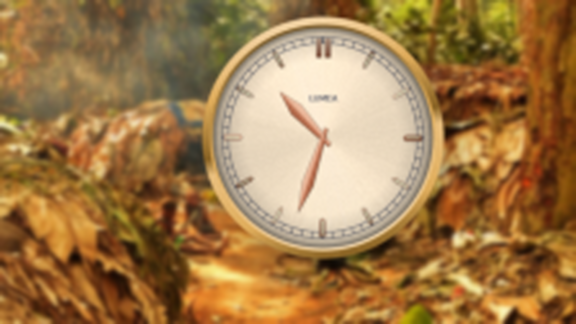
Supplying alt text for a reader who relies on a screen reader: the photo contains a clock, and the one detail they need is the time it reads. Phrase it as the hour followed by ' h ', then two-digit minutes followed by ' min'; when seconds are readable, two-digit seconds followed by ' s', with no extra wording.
10 h 33 min
